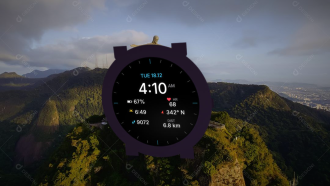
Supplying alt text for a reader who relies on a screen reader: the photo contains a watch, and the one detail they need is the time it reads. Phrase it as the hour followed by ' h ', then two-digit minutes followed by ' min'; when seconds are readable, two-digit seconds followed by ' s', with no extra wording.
4 h 10 min
